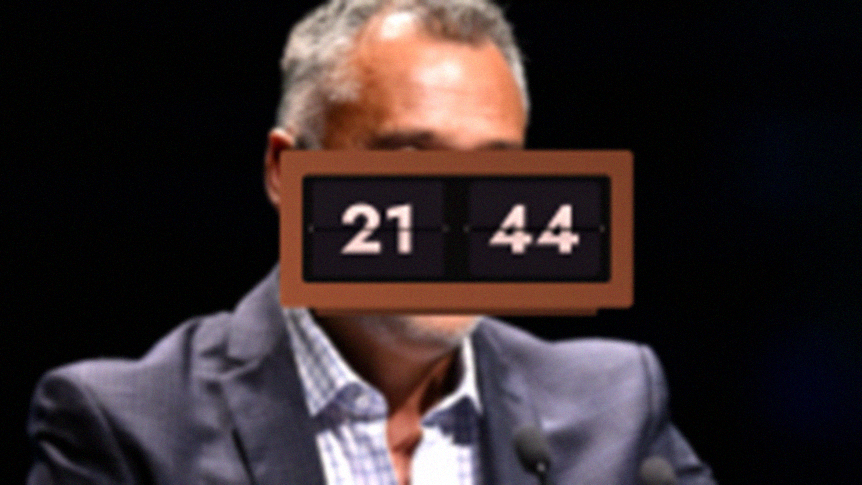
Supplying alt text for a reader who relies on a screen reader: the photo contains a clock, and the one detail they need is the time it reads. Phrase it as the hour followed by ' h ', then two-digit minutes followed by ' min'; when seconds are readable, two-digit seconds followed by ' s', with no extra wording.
21 h 44 min
